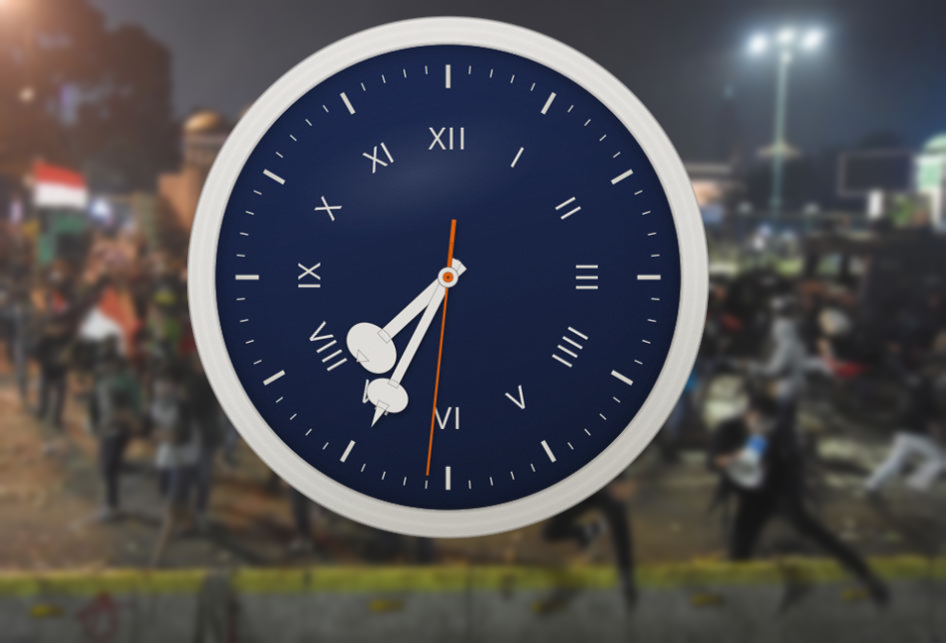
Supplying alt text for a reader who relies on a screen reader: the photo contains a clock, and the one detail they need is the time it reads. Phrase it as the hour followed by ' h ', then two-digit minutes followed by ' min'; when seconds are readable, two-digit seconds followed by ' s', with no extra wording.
7 h 34 min 31 s
